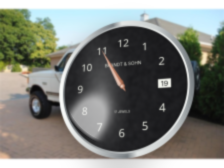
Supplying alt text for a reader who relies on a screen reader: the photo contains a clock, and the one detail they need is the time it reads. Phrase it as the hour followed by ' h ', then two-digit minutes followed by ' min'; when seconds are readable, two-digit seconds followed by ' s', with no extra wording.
10 h 55 min
